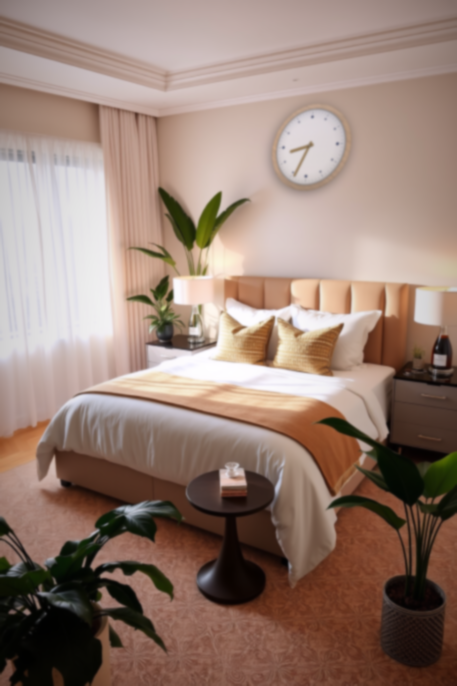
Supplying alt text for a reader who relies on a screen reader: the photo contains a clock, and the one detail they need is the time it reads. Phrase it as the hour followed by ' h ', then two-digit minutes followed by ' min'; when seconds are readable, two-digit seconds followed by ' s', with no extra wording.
8 h 34 min
